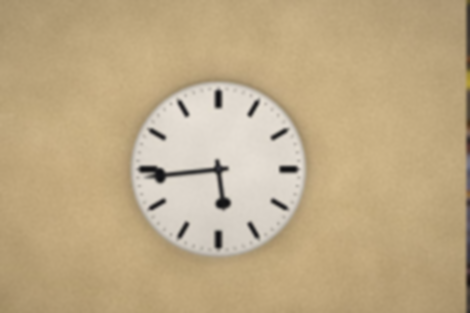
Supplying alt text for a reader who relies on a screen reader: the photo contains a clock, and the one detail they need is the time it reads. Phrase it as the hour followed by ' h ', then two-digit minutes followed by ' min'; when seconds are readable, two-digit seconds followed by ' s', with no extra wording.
5 h 44 min
